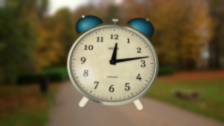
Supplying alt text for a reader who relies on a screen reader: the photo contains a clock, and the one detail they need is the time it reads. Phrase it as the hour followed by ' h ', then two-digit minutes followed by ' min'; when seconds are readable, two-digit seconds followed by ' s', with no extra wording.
12 h 13 min
